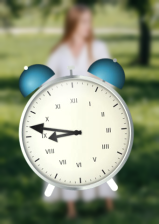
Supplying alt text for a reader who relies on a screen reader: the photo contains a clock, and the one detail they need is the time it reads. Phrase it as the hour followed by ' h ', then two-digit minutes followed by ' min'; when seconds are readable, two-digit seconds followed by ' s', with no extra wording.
8 h 47 min
